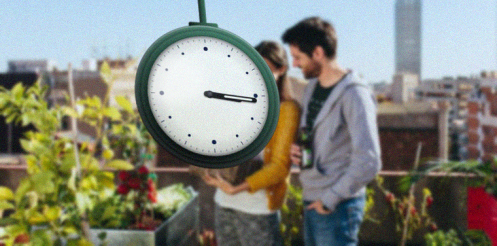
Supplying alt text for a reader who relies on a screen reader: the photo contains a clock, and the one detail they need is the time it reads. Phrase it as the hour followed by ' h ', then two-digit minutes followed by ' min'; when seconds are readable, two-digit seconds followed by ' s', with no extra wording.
3 h 16 min
